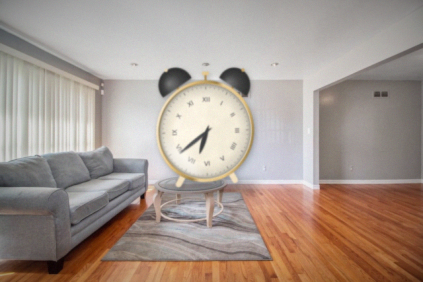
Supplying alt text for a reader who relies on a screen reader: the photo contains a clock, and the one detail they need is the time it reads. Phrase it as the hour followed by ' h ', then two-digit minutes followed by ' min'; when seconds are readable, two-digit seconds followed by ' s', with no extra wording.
6 h 39 min
